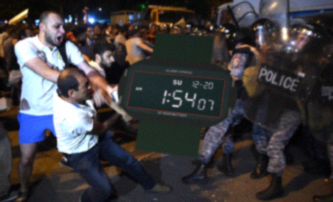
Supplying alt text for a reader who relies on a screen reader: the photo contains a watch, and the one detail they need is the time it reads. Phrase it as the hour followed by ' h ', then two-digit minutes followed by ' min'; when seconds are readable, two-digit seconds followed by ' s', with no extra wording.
1 h 54 min 07 s
